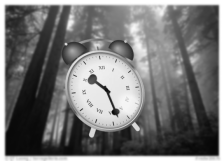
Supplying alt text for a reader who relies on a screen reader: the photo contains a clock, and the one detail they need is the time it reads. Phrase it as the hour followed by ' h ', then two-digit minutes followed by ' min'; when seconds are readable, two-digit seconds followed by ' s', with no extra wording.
10 h 28 min
